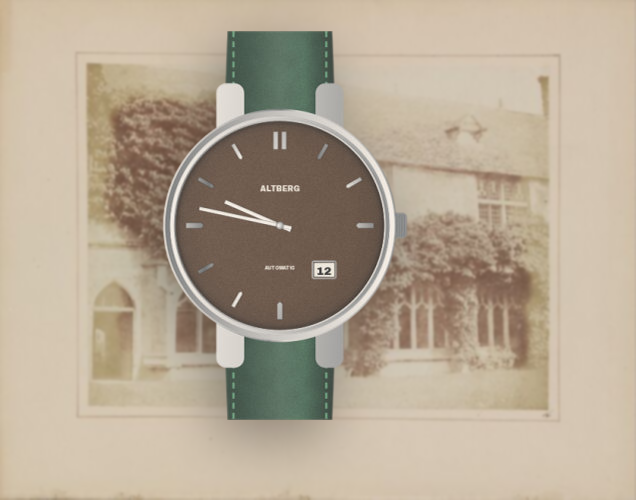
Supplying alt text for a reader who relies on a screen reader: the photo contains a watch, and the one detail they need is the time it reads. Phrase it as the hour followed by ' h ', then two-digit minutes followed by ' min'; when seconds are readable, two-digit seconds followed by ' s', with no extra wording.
9 h 47 min
